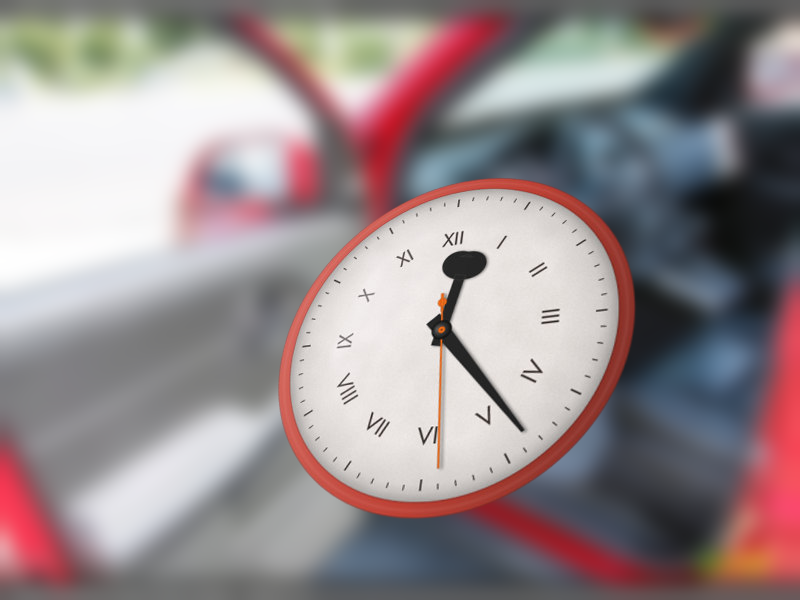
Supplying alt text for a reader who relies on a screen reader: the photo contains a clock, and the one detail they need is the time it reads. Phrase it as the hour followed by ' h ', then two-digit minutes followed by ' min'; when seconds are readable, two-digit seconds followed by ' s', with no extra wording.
12 h 23 min 29 s
